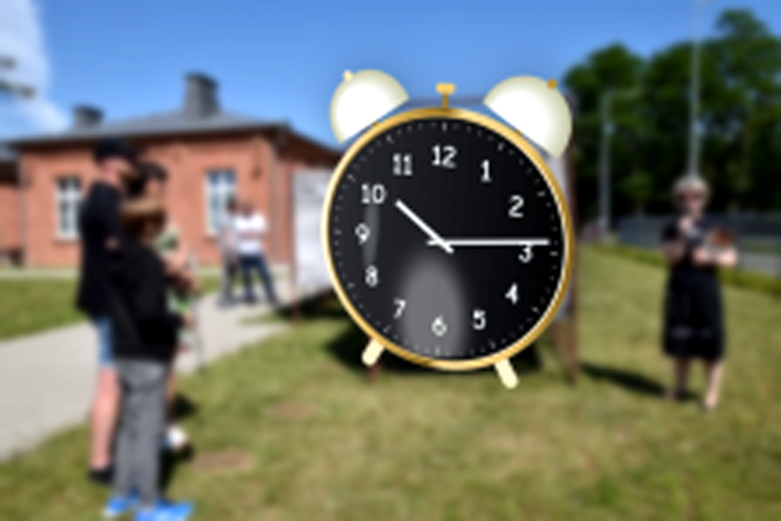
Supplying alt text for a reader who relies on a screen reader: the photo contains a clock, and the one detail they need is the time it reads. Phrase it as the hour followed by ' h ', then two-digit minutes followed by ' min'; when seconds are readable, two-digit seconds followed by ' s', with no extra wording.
10 h 14 min
